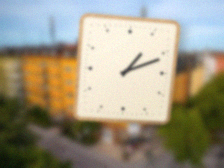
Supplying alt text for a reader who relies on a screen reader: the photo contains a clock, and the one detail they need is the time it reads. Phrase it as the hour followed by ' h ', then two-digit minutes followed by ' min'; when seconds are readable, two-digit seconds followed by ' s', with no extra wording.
1 h 11 min
